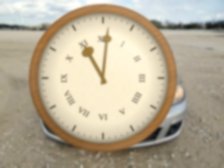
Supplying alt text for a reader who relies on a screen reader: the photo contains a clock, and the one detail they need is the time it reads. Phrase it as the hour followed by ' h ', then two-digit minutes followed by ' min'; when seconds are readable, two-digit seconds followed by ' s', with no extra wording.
11 h 01 min
